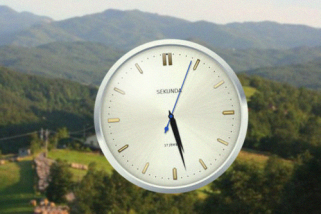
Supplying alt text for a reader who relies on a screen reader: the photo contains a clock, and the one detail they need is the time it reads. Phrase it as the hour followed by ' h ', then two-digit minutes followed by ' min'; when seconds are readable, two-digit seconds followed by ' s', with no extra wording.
5 h 28 min 04 s
